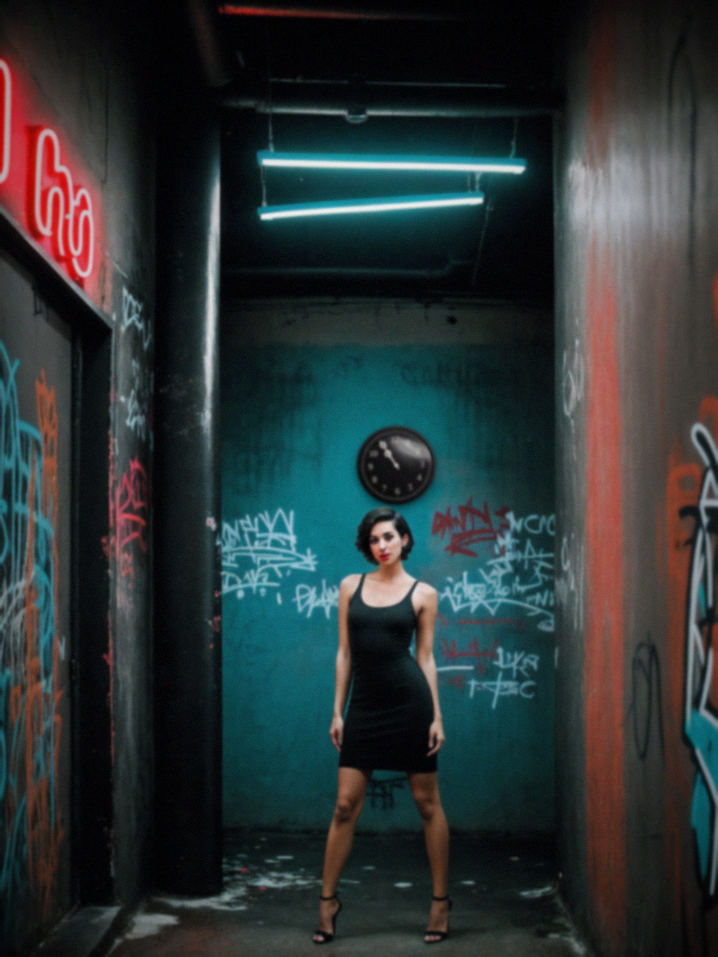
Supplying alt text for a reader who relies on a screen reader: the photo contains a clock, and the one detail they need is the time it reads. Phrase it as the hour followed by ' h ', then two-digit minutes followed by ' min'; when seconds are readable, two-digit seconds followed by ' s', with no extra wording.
10 h 55 min
